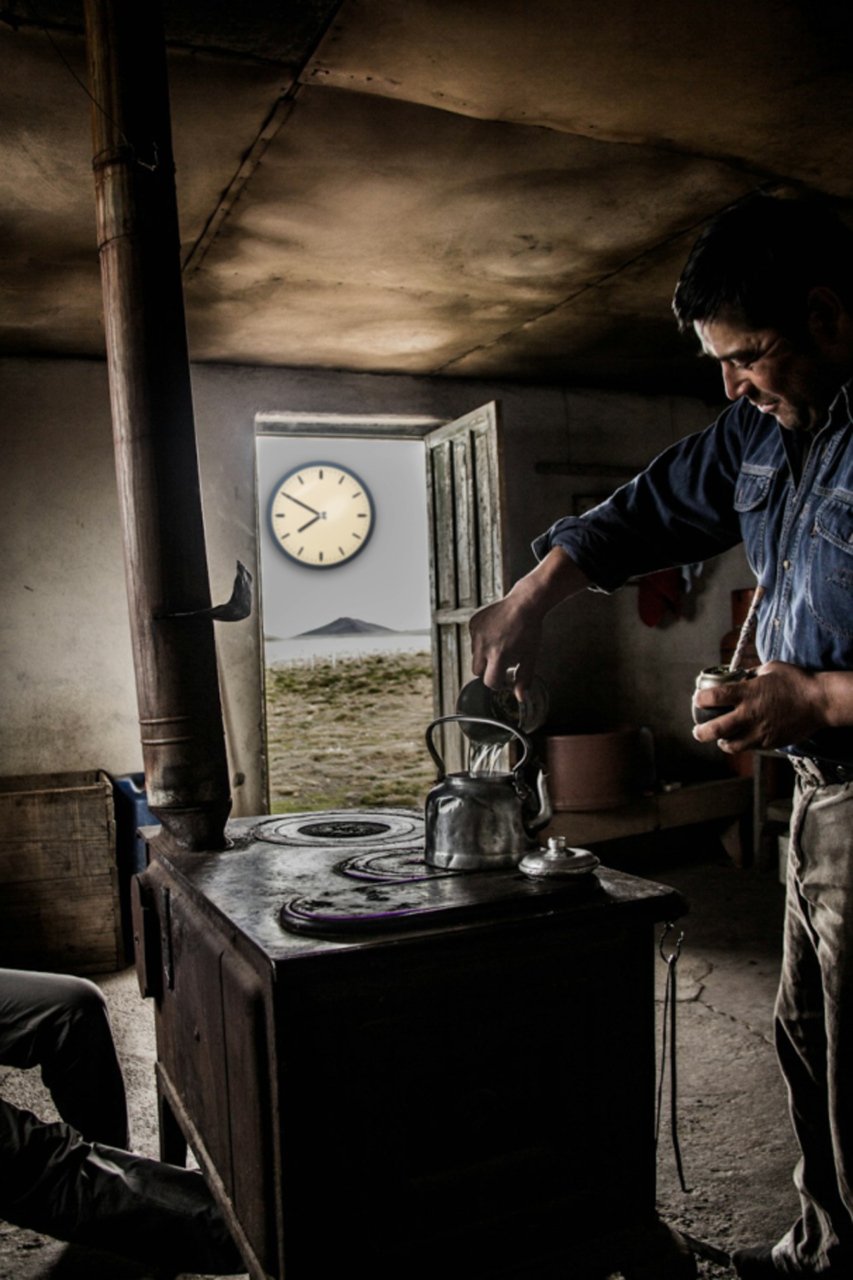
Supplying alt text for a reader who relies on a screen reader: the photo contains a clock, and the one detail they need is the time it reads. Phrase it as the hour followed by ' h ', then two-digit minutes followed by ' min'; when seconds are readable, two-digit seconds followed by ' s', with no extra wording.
7 h 50 min
